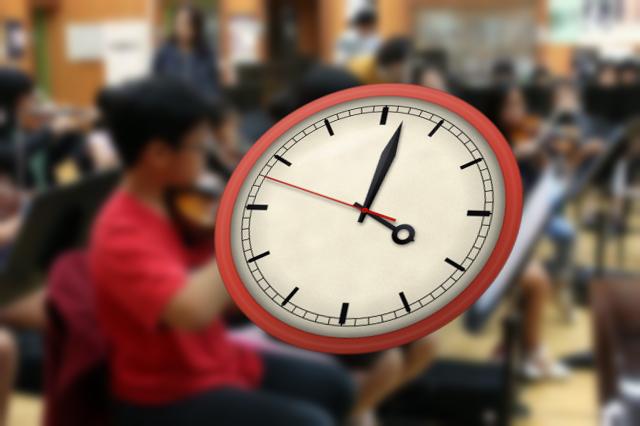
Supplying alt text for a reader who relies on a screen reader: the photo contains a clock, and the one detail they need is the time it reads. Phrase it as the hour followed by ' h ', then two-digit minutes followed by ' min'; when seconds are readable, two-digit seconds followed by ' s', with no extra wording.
4 h 01 min 48 s
